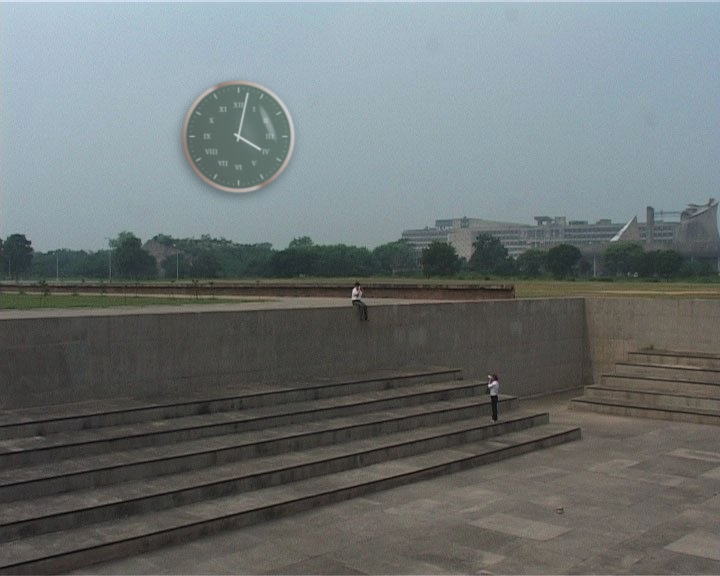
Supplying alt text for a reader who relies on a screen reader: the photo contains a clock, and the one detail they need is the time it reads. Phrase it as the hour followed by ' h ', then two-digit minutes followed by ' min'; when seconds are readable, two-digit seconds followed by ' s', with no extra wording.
4 h 02 min
